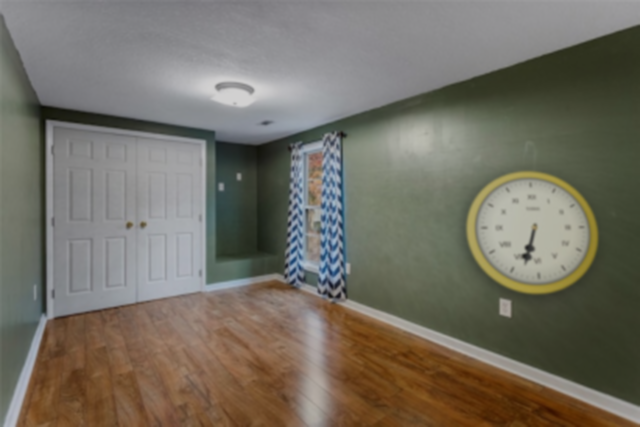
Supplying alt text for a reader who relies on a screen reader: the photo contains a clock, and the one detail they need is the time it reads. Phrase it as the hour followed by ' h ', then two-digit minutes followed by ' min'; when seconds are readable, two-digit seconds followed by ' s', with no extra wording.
6 h 33 min
